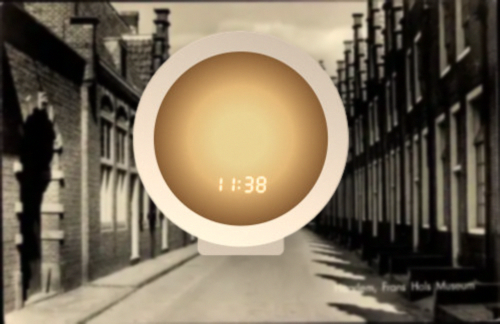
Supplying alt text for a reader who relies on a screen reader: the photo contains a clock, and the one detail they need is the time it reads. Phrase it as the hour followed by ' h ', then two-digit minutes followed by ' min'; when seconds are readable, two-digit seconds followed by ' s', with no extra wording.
11 h 38 min
